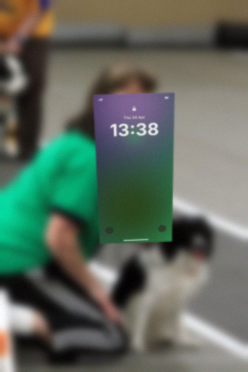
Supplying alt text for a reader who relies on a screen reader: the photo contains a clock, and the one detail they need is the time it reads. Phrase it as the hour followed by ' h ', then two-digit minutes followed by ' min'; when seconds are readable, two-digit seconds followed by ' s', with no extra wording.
13 h 38 min
